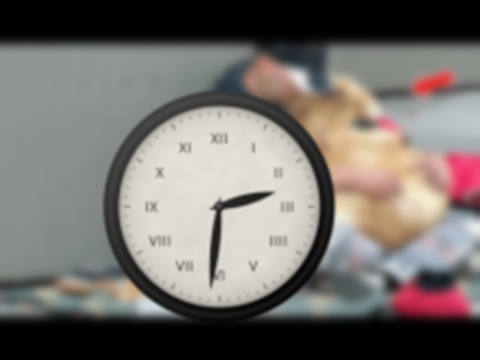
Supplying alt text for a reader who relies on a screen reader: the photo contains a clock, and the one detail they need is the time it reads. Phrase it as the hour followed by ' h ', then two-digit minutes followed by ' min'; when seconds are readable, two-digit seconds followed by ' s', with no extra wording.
2 h 31 min
